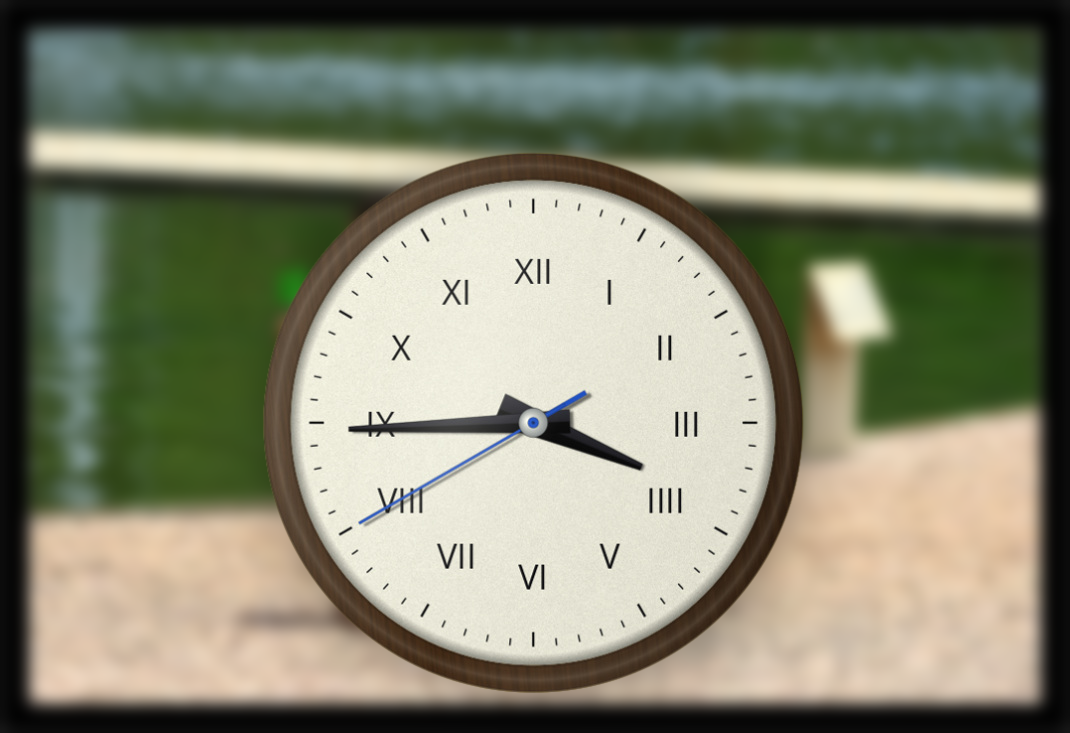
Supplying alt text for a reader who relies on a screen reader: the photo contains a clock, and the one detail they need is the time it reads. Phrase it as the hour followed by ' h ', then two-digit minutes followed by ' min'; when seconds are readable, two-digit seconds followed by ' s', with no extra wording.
3 h 44 min 40 s
